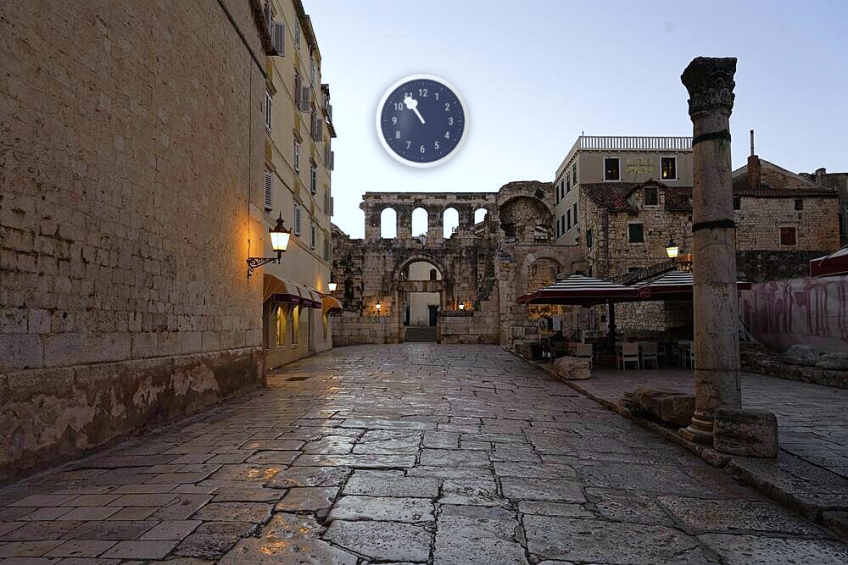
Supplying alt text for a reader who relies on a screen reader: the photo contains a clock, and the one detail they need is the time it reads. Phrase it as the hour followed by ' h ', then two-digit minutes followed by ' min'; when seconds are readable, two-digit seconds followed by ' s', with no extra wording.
10 h 54 min
